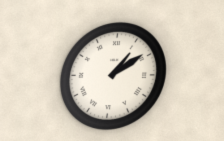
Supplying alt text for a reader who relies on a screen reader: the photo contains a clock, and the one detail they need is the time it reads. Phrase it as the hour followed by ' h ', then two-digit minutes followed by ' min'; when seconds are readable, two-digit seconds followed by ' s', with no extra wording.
1 h 09 min
